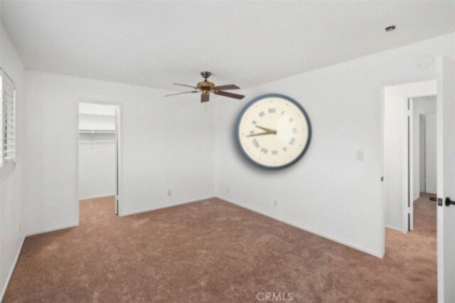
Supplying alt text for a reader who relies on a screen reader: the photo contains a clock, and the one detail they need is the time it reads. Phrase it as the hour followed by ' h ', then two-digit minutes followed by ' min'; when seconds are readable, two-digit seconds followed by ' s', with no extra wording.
9 h 44 min
